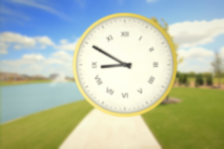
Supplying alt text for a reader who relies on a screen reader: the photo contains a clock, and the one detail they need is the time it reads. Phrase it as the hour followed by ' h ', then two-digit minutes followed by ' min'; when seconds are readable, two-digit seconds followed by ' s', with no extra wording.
8 h 50 min
